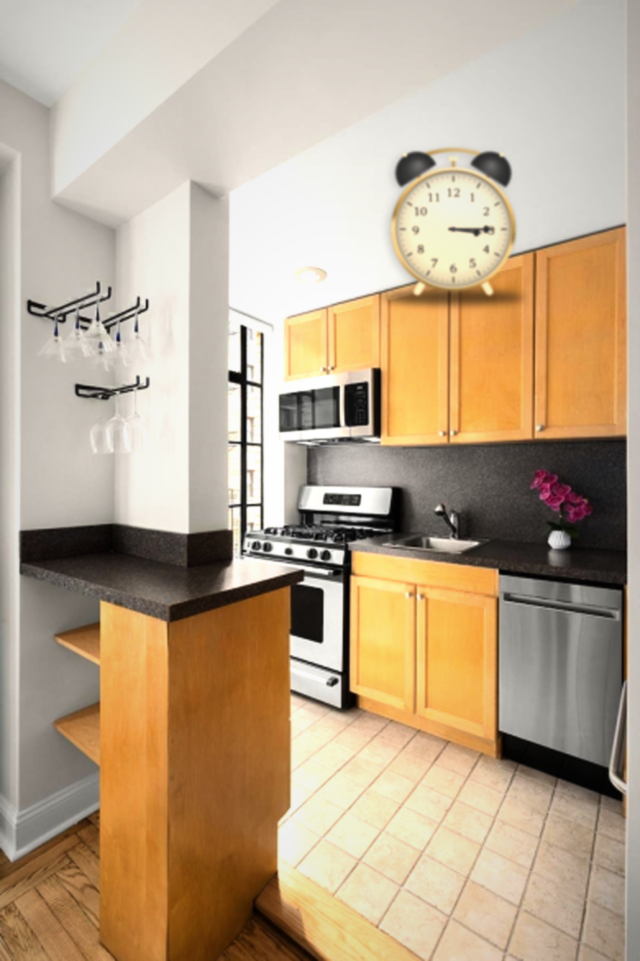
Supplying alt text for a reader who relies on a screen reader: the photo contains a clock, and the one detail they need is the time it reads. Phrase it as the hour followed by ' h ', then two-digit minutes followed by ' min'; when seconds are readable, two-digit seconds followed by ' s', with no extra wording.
3 h 15 min
